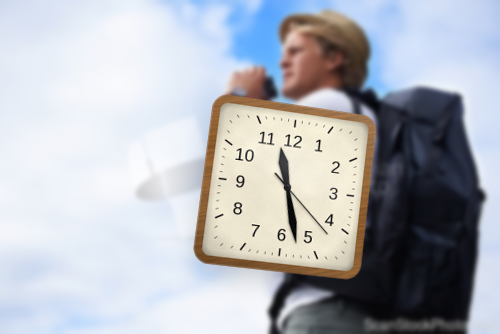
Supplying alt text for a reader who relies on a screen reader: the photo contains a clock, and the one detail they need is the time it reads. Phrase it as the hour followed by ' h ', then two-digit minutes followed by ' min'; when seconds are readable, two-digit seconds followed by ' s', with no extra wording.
11 h 27 min 22 s
